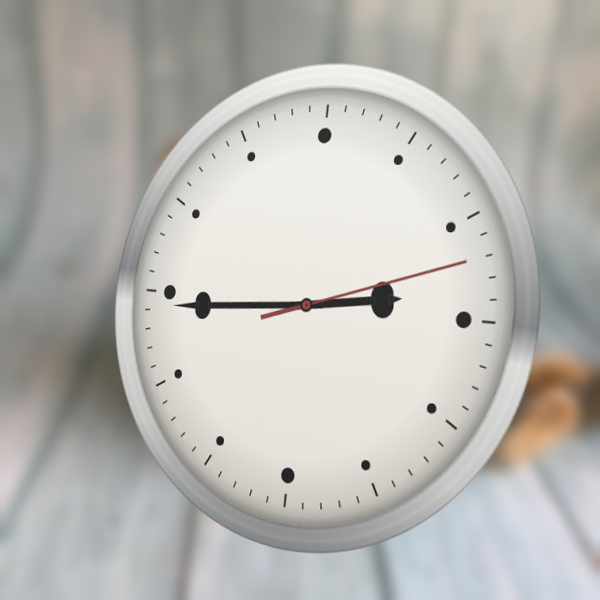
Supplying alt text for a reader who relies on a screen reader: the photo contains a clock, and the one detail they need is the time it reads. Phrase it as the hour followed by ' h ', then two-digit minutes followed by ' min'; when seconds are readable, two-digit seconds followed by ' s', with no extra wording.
2 h 44 min 12 s
